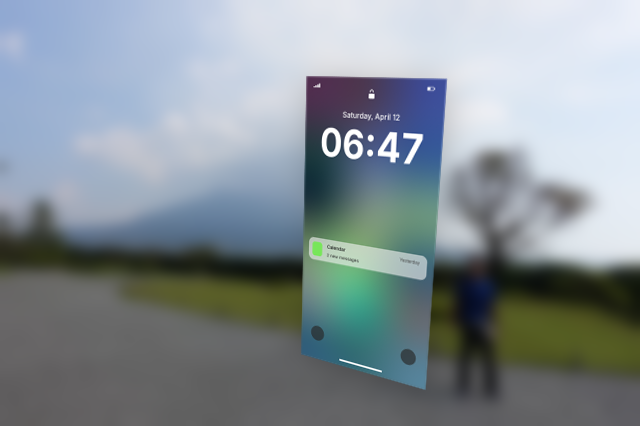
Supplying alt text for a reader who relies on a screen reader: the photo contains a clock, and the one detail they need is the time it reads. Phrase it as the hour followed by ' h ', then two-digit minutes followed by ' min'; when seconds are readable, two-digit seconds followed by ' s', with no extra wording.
6 h 47 min
